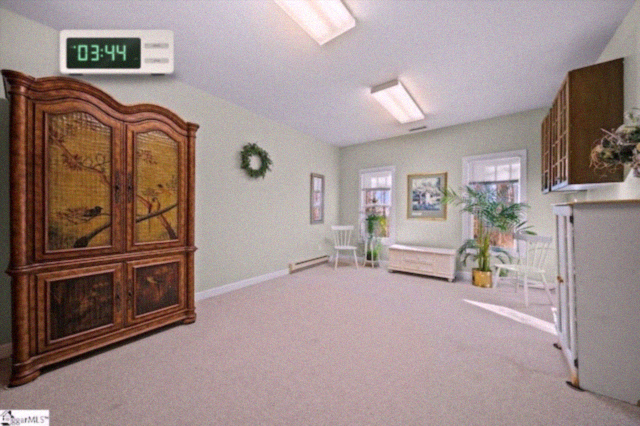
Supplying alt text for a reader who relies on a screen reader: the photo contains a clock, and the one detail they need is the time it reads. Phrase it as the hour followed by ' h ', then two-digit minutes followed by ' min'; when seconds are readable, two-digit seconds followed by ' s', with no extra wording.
3 h 44 min
